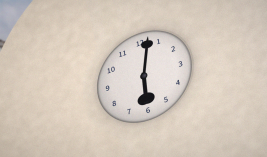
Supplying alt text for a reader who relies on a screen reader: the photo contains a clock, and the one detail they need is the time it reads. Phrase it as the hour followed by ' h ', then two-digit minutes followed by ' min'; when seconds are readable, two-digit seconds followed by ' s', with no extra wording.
6 h 02 min
